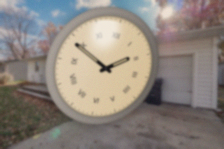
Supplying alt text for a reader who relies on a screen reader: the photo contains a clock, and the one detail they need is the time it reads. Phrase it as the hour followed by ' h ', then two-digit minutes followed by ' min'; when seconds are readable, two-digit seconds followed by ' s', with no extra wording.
1 h 49 min
